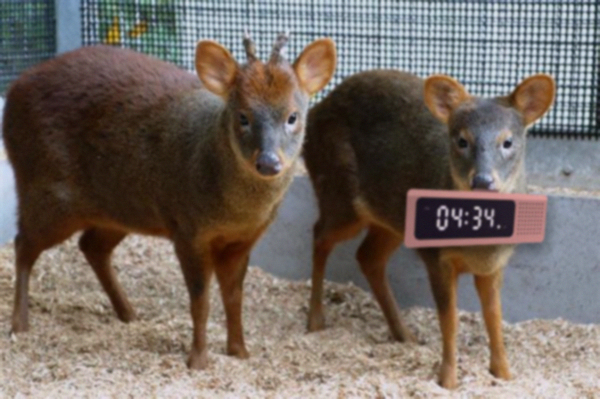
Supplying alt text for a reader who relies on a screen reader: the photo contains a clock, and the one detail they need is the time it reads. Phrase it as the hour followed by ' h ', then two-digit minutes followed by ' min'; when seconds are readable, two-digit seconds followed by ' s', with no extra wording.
4 h 34 min
